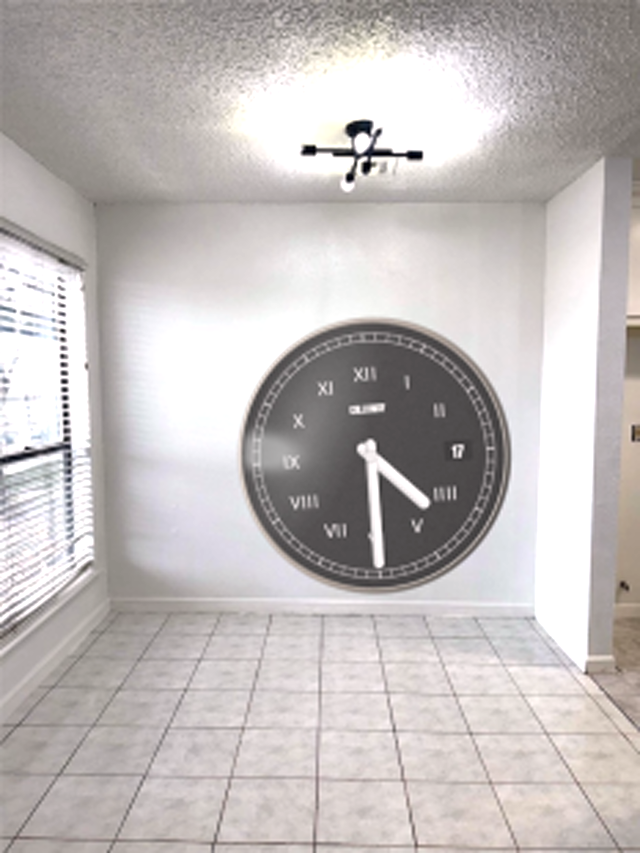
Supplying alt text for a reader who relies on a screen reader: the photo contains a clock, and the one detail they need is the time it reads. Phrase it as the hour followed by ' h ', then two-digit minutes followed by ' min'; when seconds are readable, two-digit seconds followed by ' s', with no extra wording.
4 h 30 min
